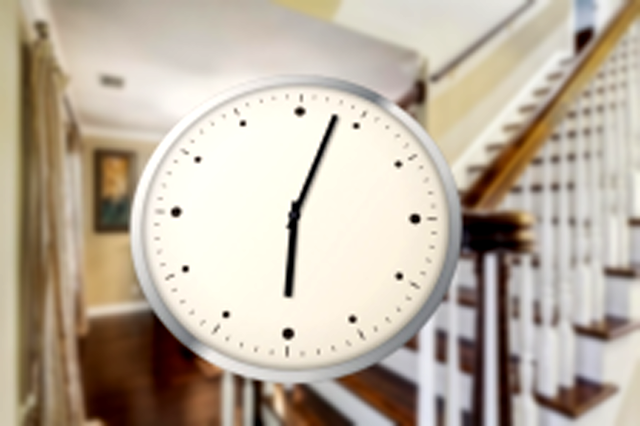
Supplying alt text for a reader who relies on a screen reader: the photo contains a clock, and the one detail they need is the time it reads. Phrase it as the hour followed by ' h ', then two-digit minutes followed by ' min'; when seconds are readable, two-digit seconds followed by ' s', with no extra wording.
6 h 03 min
